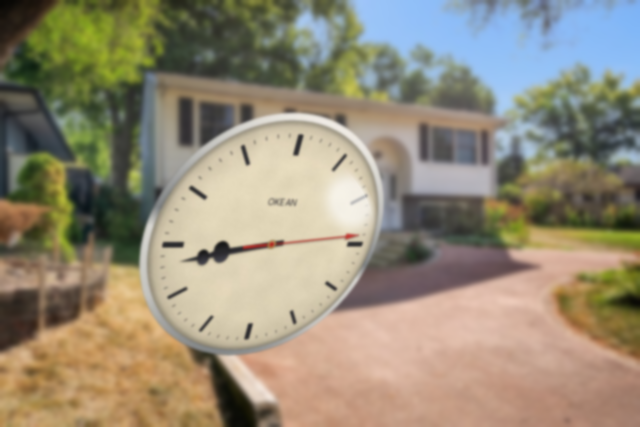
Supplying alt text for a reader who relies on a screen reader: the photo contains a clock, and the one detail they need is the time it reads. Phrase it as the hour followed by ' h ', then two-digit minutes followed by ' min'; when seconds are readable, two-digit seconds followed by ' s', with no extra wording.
8 h 43 min 14 s
